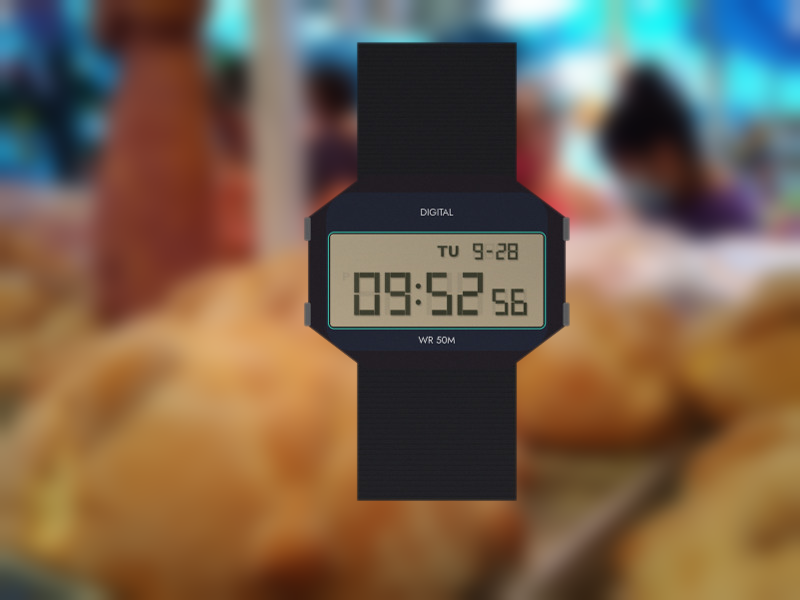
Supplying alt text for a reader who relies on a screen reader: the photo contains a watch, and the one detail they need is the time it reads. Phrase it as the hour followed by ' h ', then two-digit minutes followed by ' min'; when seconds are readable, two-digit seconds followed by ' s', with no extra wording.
9 h 52 min 56 s
